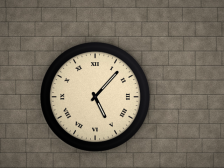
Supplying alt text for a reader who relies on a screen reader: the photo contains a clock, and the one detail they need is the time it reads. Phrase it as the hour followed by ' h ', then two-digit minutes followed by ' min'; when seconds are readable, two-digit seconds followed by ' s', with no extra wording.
5 h 07 min
